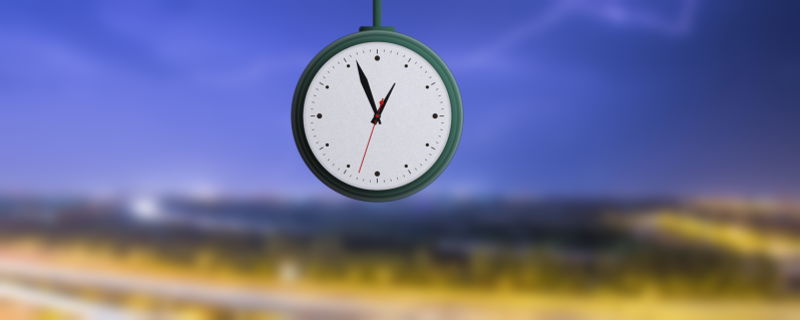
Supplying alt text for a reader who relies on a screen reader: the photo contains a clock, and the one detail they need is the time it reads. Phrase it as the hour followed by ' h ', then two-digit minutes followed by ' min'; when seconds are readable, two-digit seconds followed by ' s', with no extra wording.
12 h 56 min 33 s
